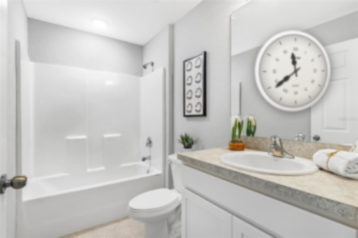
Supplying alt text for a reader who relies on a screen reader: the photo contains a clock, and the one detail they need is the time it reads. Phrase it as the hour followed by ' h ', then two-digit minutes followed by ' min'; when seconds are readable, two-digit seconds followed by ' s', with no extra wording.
11 h 39 min
